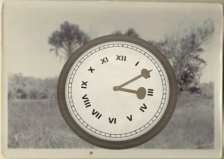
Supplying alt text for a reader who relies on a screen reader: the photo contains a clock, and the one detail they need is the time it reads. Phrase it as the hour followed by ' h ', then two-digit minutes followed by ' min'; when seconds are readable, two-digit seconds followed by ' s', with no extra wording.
3 h 09 min
